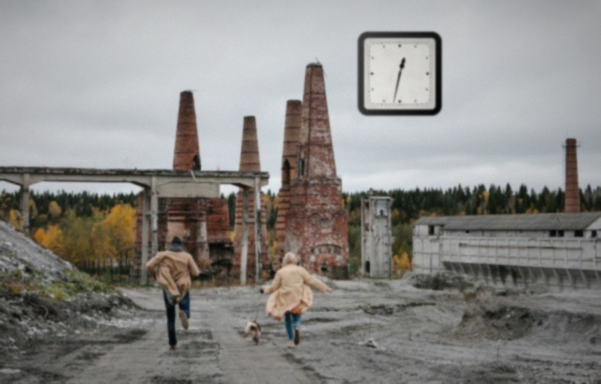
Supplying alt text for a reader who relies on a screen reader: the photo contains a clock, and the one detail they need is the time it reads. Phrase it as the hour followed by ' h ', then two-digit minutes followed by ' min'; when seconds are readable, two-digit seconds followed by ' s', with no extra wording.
12 h 32 min
